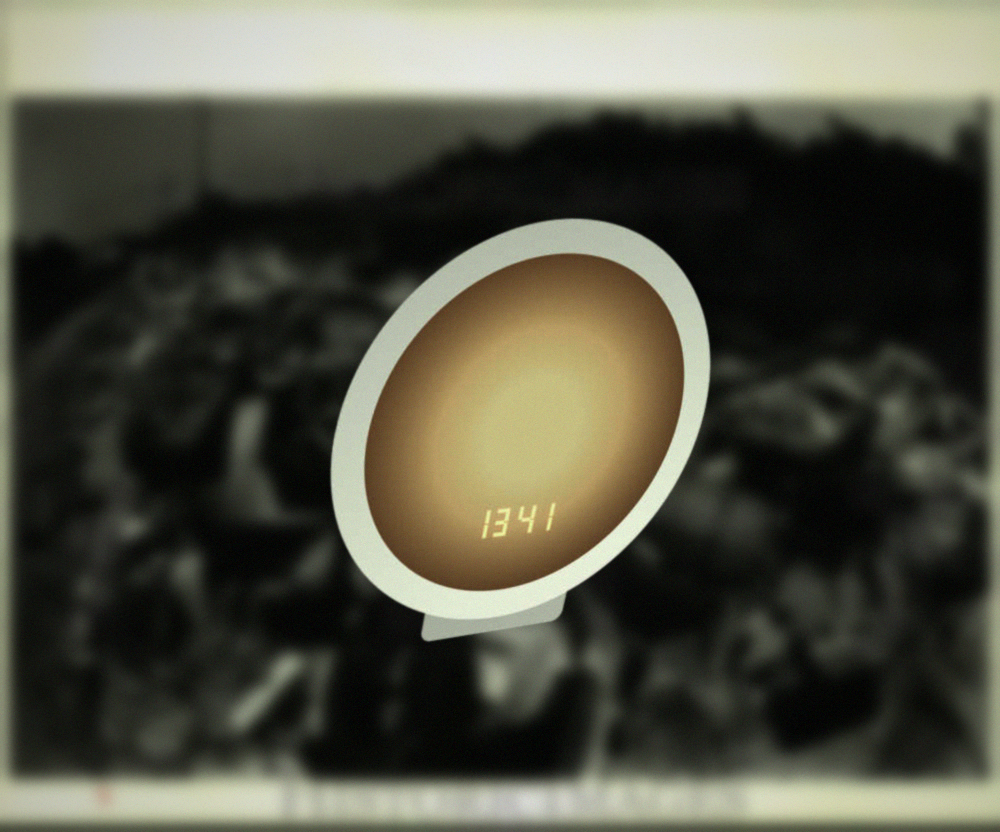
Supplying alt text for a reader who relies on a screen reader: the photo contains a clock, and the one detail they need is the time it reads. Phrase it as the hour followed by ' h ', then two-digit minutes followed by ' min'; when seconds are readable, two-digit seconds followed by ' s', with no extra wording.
13 h 41 min
